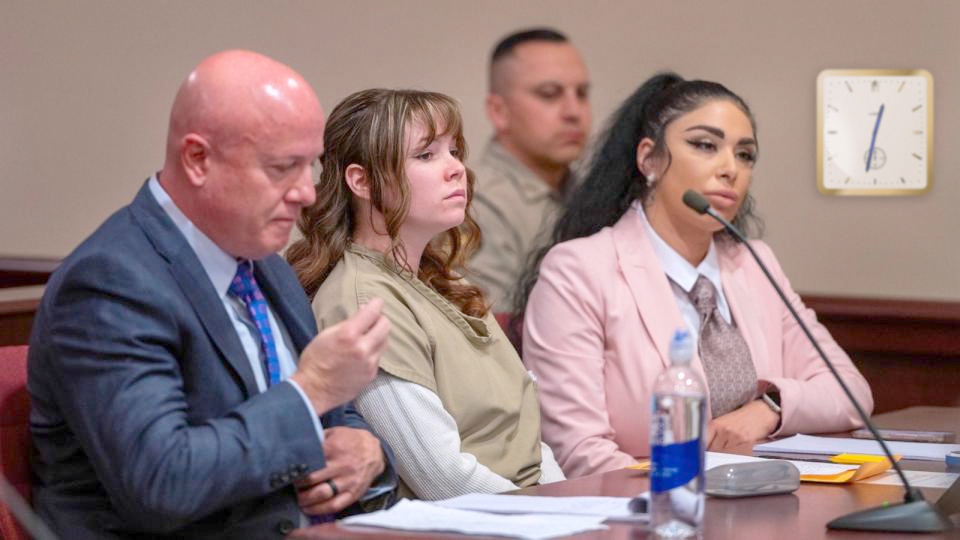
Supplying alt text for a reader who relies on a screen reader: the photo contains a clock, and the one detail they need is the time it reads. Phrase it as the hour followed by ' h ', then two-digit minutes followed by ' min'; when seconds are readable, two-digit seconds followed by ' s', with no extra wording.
12 h 32 min
